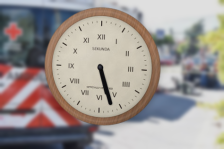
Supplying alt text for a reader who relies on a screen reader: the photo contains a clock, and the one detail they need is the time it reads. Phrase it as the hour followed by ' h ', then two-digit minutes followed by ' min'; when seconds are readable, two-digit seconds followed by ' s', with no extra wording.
5 h 27 min
